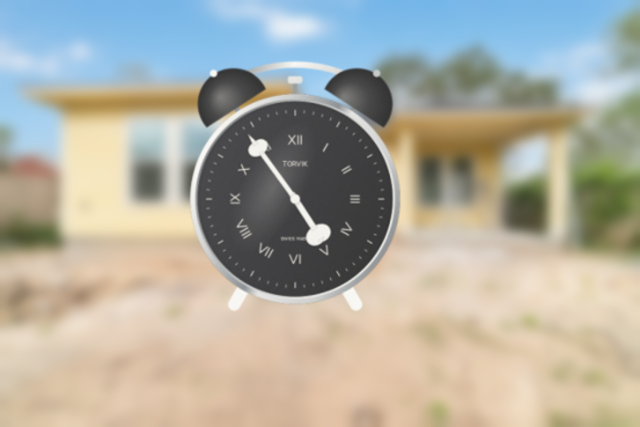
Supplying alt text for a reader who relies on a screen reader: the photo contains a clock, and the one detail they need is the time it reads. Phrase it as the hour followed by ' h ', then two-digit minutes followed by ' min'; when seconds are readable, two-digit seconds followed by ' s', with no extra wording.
4 h 54 min
